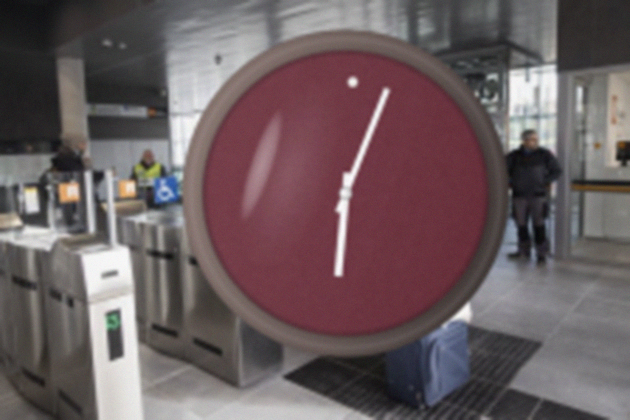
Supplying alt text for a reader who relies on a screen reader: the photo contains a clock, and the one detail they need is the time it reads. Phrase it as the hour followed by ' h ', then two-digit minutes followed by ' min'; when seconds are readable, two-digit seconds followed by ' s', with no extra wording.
6 h 03 min
